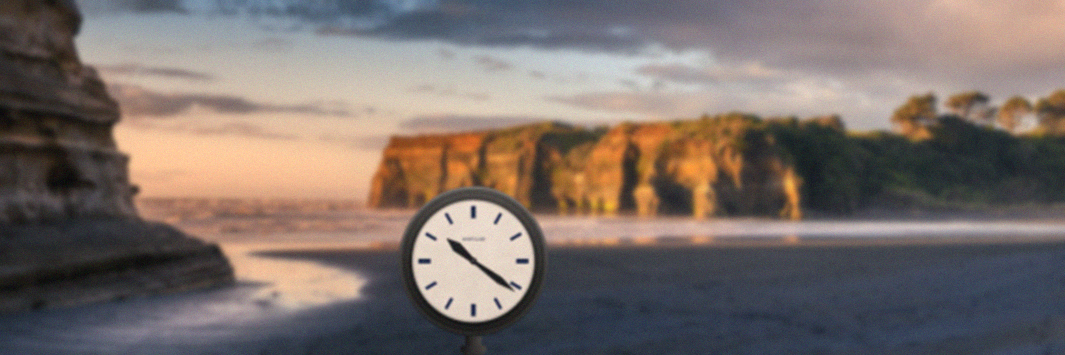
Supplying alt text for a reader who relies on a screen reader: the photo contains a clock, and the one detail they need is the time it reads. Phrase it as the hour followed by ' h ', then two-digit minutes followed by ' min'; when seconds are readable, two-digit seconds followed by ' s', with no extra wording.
10 h 21 min
